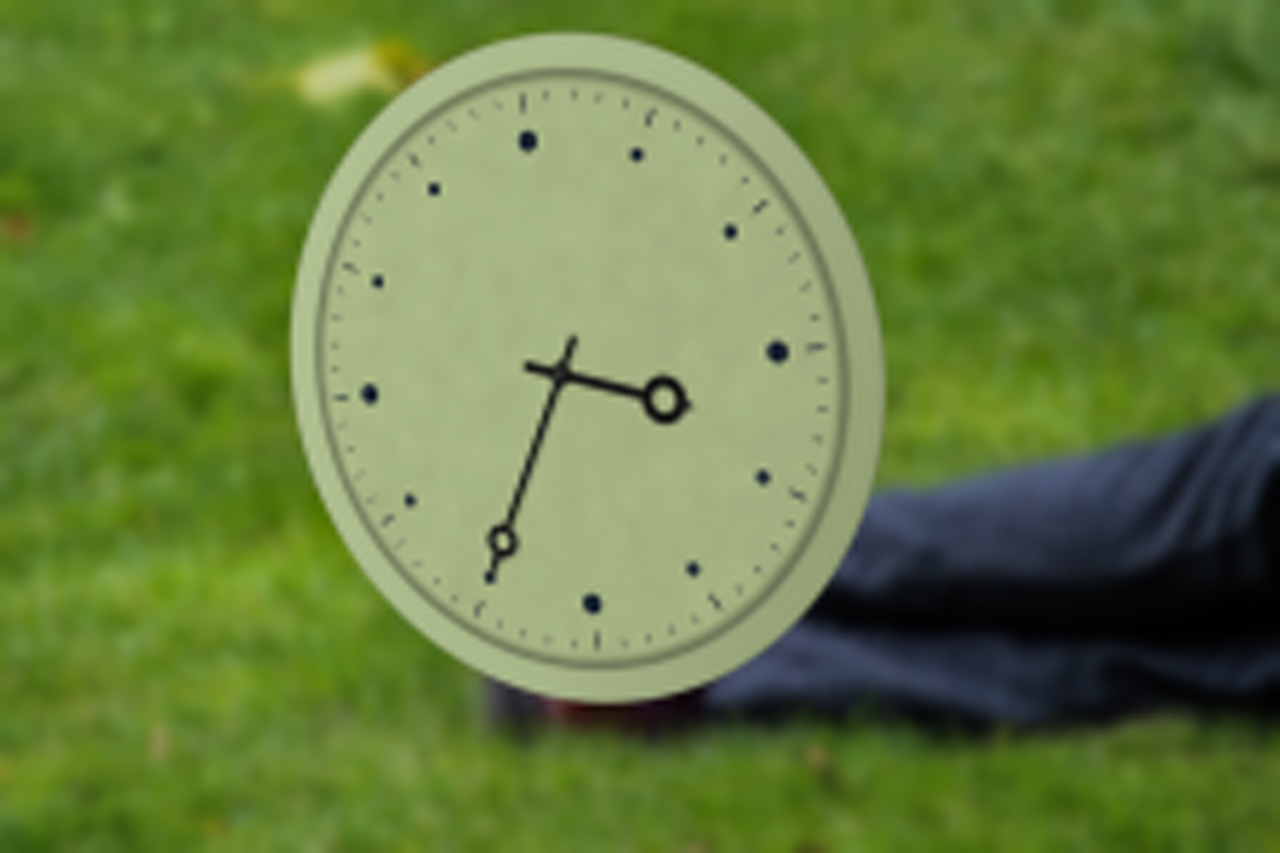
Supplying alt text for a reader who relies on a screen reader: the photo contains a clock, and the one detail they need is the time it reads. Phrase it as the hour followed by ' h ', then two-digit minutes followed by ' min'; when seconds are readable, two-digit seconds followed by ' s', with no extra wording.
3 h 35 min
